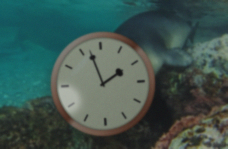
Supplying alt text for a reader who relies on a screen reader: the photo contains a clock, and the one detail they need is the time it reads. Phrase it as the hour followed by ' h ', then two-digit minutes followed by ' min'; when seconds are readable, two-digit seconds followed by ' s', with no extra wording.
1 h 57 min
